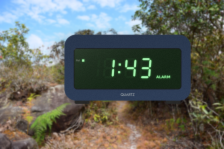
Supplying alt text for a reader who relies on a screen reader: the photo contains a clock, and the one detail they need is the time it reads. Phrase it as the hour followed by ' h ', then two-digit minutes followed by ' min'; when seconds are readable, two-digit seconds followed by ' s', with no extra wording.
1 h 43 min
